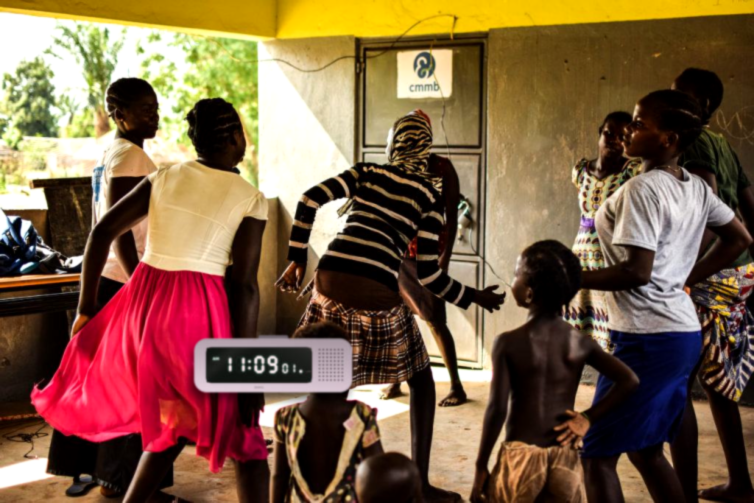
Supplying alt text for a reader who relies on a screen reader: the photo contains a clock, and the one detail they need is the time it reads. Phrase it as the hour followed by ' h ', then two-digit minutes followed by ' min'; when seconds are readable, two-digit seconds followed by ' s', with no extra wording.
11 h 09 min
